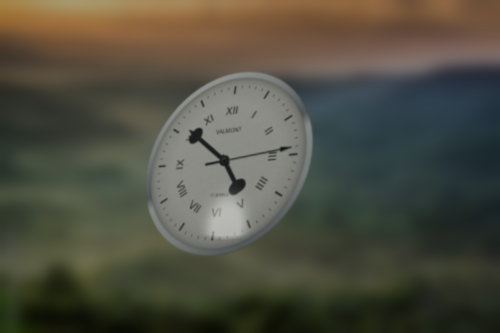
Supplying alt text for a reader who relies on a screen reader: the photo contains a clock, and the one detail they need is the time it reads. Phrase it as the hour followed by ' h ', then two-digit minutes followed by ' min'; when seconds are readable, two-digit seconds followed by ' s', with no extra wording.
4 h 51 min 14 s
